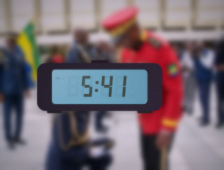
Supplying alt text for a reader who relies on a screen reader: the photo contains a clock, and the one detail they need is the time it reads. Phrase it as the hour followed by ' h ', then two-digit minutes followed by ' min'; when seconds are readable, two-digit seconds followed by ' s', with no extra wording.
5 h 41 min
